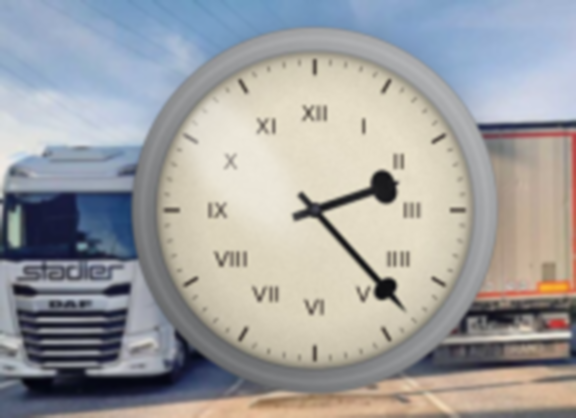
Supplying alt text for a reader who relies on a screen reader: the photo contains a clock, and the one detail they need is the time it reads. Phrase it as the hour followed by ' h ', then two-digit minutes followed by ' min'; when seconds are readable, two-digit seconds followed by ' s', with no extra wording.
2 h 23 min
